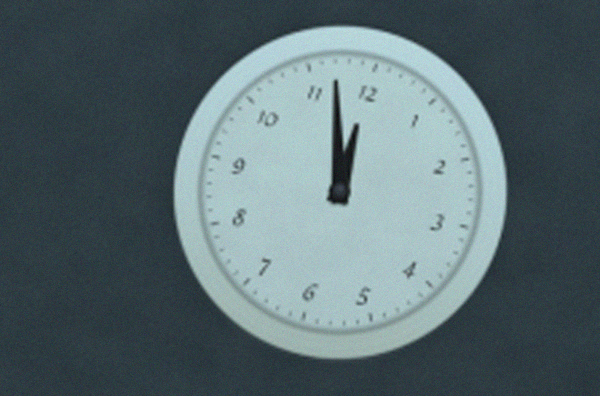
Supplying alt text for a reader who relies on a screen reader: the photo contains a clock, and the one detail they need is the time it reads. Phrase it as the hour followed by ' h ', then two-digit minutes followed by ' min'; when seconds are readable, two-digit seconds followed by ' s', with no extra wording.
11 h 57 min
